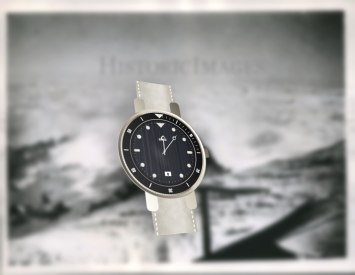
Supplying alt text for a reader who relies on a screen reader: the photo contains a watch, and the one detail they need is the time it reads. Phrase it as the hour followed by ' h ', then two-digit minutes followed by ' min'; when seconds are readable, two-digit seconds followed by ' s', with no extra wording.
12 h 07 min
